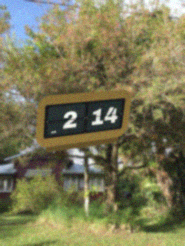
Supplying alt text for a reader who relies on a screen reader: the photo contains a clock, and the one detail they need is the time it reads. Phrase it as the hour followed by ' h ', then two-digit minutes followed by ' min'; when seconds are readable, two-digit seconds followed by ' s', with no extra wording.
2 h 14 min
